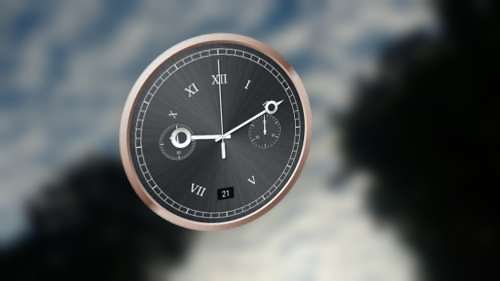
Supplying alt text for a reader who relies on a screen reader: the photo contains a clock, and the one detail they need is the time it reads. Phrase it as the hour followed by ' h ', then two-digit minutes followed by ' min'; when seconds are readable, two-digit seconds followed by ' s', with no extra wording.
9 h 11 min
